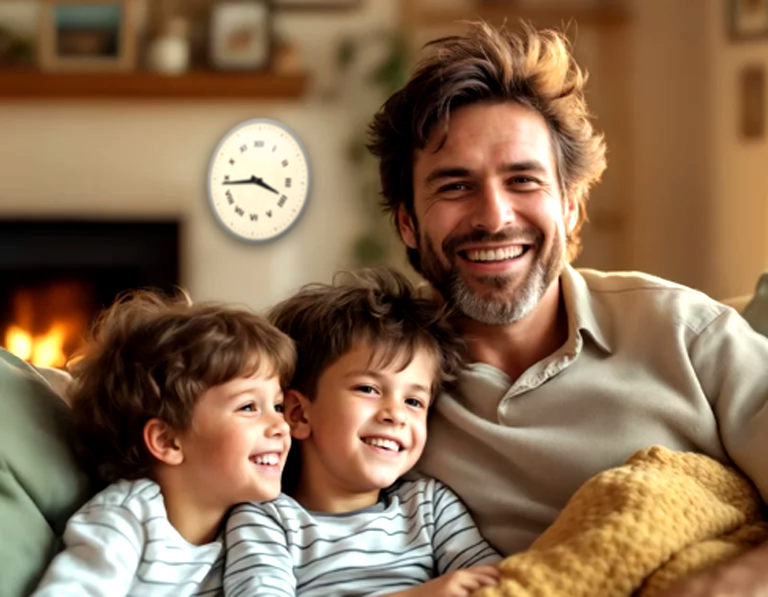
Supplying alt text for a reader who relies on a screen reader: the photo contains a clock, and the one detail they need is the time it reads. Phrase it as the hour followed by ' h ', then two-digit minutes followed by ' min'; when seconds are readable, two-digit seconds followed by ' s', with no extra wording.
3 h 44 min
